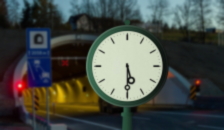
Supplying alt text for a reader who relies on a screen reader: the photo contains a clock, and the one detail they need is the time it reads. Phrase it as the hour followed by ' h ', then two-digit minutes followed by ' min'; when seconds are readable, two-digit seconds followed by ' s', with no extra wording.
5 h 30 min
